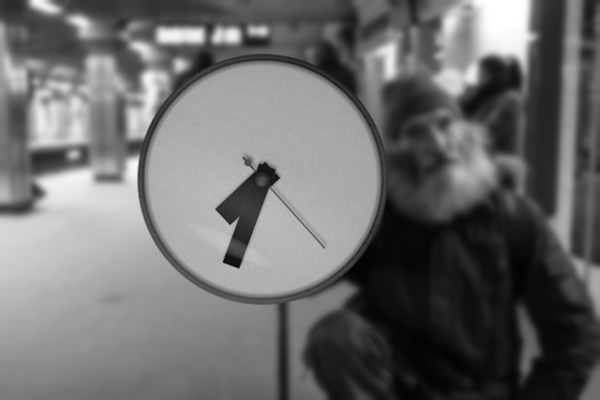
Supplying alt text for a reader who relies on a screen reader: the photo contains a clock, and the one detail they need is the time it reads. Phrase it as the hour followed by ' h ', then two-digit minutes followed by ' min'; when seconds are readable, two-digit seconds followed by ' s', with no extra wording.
7 h 33 min 23 s
